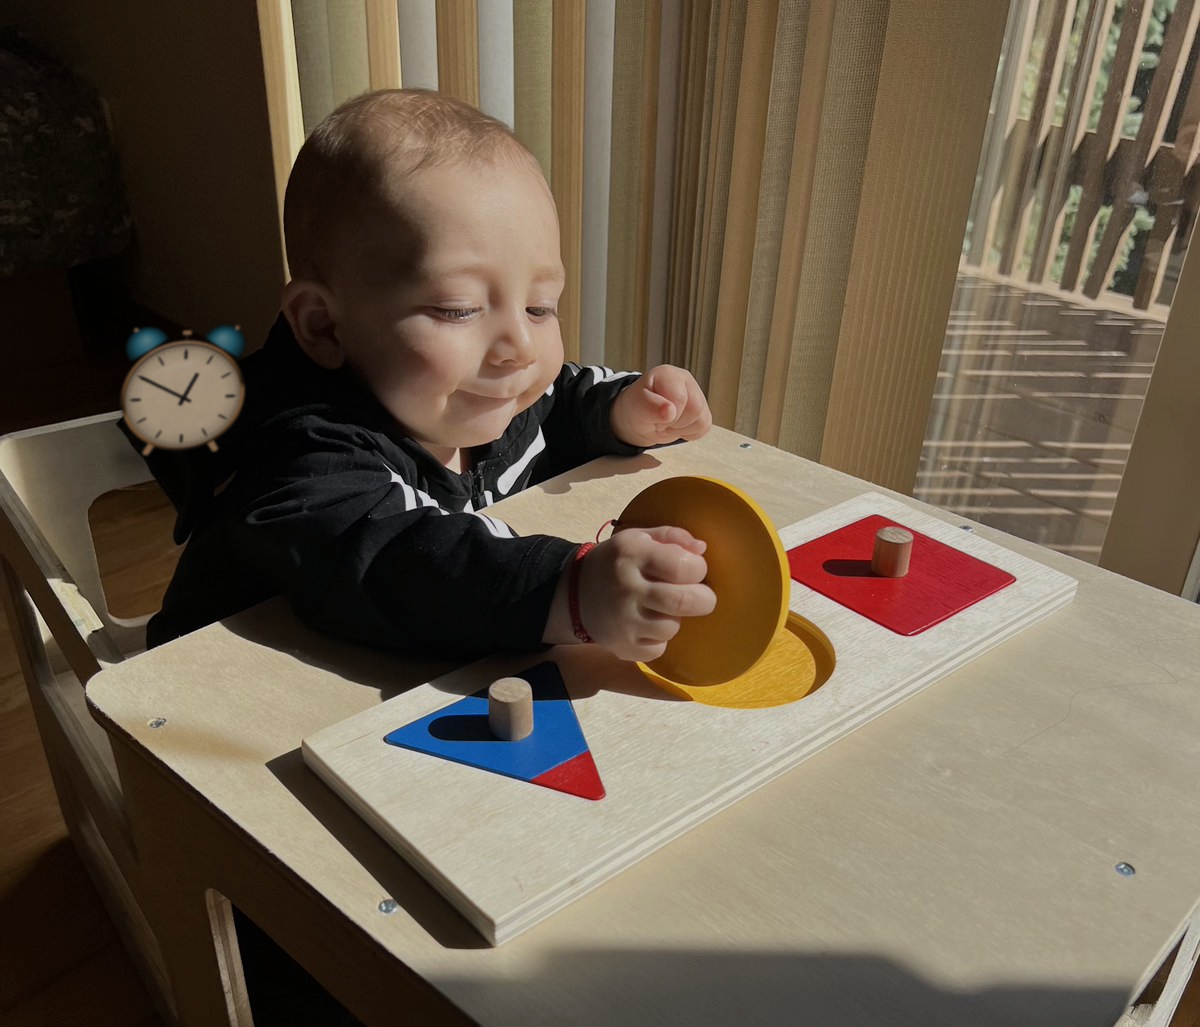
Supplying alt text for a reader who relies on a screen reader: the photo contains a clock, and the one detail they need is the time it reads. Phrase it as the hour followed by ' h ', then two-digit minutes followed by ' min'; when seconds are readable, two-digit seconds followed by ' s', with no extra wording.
12 h 50 min
